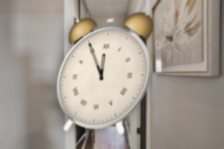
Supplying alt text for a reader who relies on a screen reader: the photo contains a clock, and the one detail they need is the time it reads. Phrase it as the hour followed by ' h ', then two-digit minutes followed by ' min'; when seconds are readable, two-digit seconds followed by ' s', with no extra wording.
11 h 55 min
